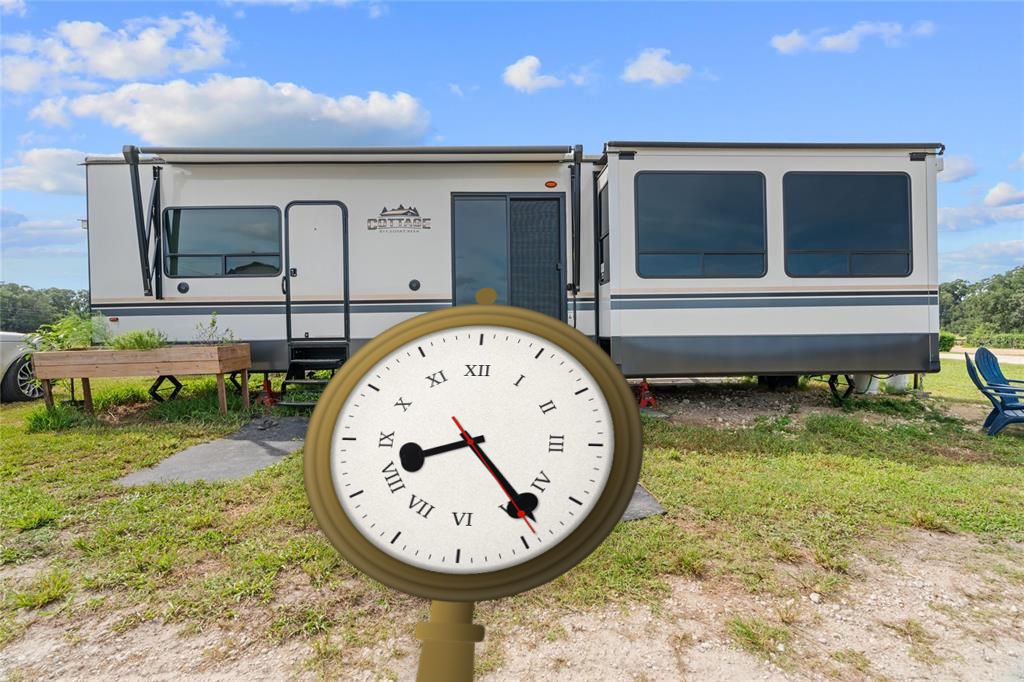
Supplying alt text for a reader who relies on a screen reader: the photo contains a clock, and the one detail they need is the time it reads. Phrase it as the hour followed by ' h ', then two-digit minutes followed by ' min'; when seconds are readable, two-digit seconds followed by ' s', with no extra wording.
8 h 23 min 24 s
